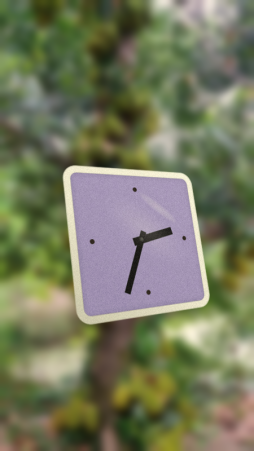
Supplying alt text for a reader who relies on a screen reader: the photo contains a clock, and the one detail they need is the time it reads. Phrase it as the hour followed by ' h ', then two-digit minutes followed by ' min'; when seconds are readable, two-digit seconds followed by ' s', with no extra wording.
2 h 34 min
